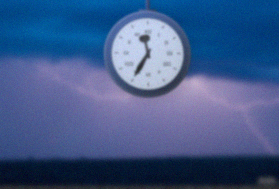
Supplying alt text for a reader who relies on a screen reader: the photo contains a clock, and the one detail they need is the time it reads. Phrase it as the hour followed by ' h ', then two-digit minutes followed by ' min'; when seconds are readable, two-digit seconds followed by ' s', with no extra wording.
11 h 35 min
